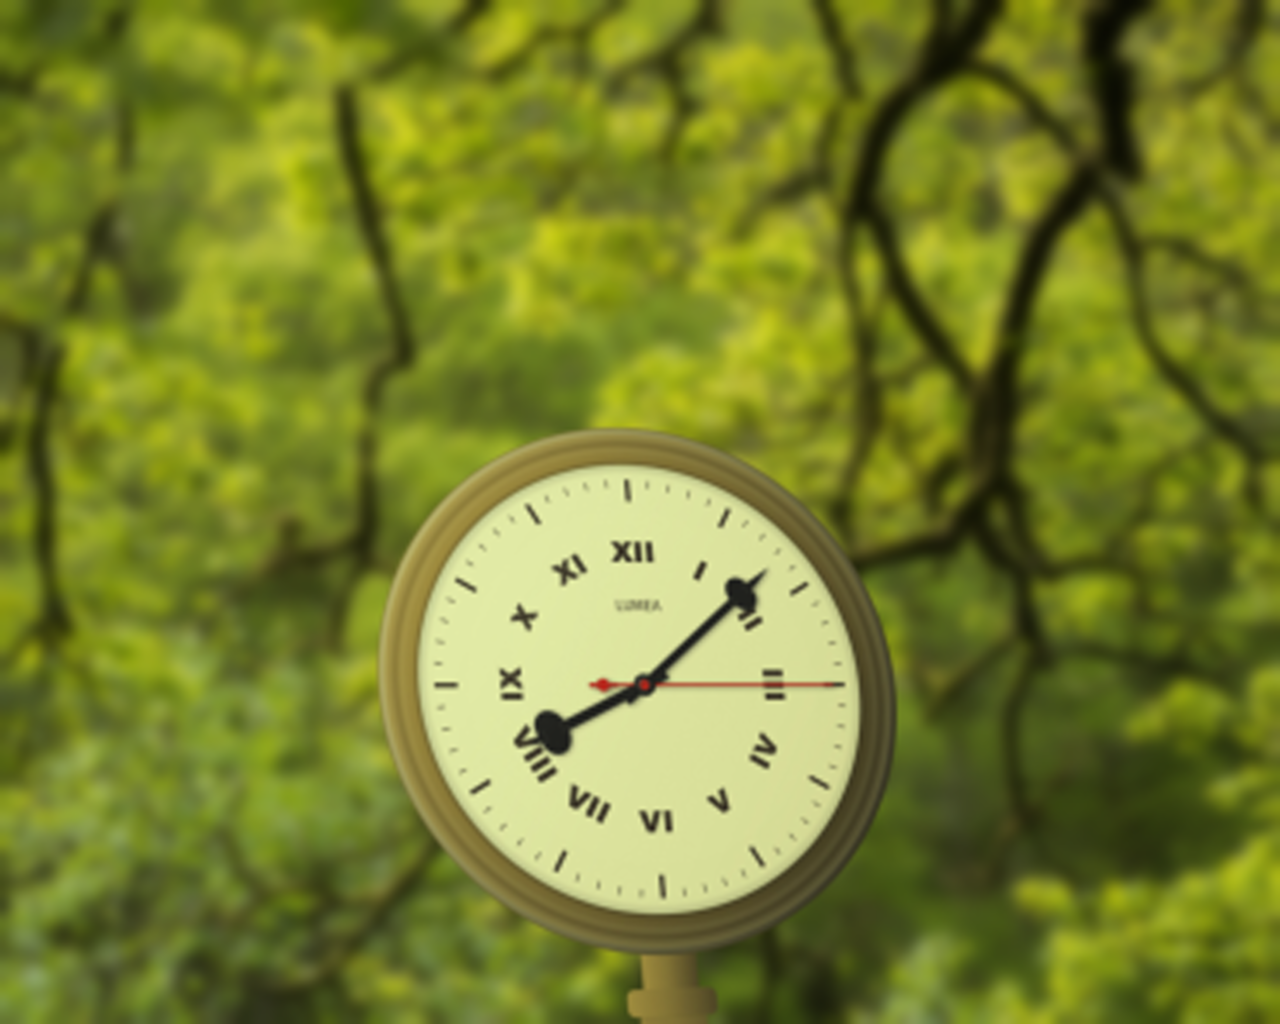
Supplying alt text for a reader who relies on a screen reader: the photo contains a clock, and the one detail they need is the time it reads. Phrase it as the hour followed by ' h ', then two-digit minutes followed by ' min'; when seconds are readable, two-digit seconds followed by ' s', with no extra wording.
8 h 08 min 15 s
